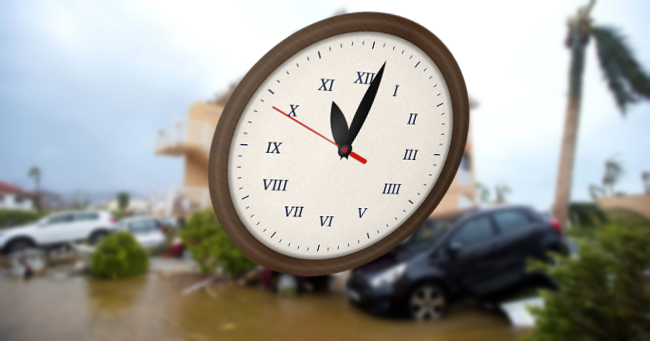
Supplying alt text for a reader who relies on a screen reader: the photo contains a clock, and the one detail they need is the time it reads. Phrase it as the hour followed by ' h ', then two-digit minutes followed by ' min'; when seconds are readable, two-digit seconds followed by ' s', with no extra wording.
11 h 01 min 49 s
